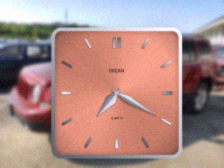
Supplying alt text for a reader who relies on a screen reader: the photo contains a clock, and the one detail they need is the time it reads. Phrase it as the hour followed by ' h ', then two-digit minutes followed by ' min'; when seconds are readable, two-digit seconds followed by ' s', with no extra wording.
7 h 20 min
